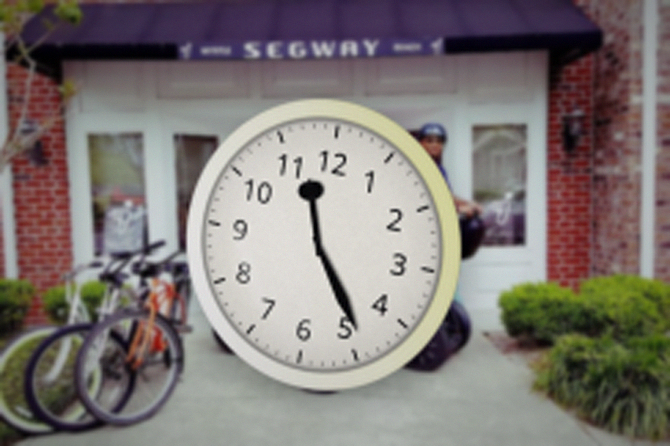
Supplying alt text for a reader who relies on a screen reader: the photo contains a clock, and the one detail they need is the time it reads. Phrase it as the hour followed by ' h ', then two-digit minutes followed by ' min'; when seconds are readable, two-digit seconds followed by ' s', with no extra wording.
11 h 24 min
